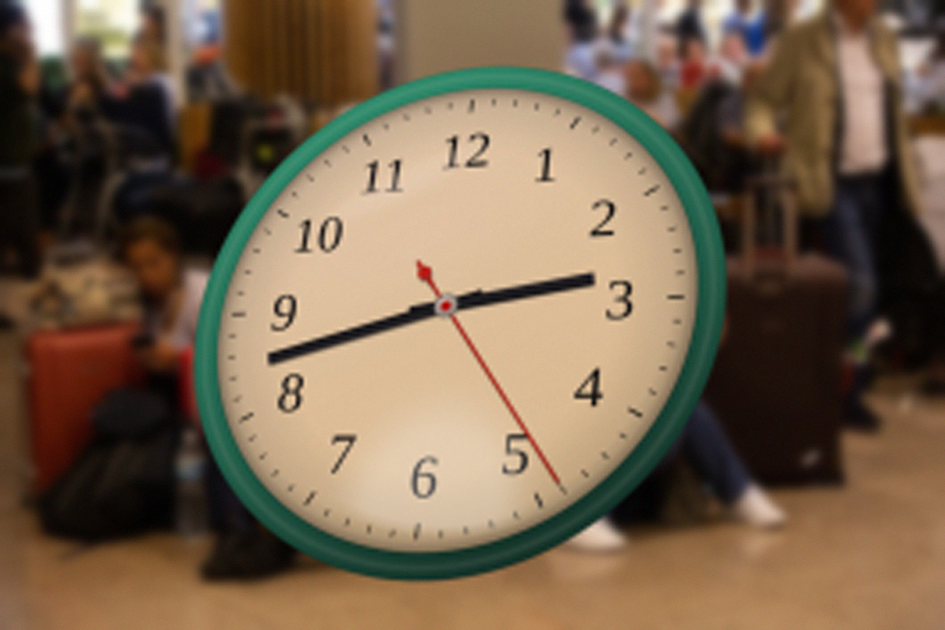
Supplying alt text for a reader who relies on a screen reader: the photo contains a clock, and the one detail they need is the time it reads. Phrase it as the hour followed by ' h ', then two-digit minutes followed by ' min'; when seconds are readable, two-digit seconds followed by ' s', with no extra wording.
2 h 42 min 24 s
